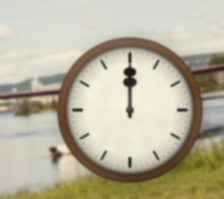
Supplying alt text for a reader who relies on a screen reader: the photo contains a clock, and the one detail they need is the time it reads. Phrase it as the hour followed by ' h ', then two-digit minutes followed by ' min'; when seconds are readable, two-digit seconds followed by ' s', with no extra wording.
12 h 00 min
